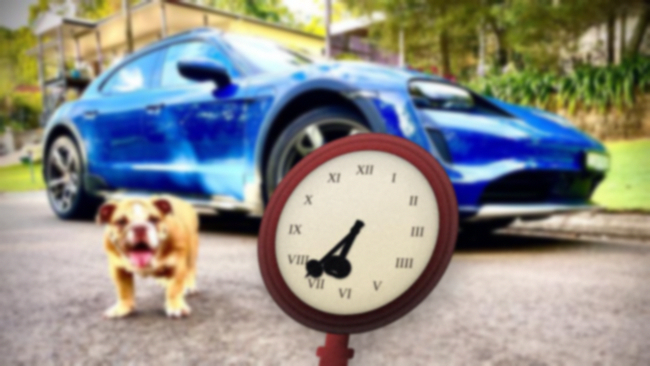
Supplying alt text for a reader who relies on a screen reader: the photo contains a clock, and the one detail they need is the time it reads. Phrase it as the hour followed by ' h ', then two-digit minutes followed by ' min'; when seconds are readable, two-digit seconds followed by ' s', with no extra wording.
6 h 37 min
